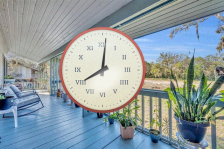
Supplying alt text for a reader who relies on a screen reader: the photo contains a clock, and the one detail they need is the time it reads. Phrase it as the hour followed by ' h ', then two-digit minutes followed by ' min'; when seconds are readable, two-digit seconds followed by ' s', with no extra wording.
8 h 01 min
